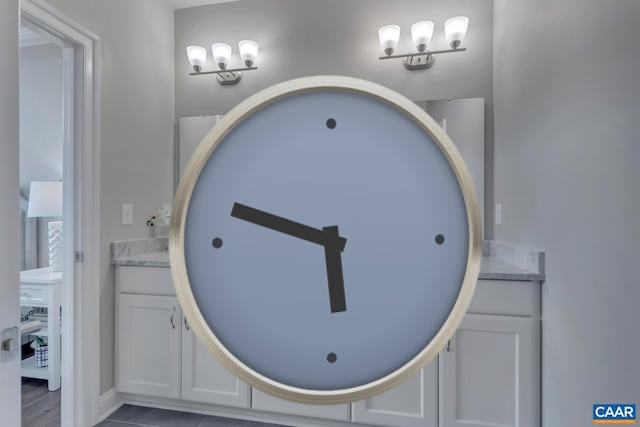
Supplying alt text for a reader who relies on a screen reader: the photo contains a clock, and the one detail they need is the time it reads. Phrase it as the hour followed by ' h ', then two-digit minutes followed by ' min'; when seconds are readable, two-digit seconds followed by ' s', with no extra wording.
5 h 48 min
